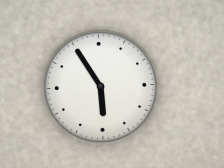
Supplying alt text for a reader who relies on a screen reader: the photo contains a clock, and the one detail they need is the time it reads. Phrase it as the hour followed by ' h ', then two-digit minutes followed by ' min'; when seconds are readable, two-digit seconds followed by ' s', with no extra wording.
5 h 55 min
